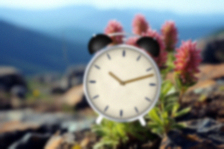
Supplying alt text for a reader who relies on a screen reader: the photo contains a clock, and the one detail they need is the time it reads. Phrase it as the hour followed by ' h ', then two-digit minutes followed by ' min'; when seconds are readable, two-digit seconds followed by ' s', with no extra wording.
10 h 12 min
